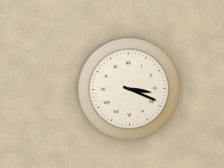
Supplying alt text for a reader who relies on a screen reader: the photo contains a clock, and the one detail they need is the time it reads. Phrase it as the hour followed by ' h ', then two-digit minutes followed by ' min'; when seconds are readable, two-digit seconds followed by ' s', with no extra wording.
3 h 19 min
